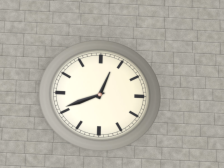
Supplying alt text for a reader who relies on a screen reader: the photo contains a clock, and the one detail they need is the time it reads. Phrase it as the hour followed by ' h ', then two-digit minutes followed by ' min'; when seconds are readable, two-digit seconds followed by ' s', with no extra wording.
12 h 41 min
